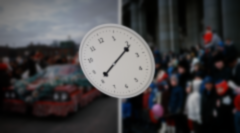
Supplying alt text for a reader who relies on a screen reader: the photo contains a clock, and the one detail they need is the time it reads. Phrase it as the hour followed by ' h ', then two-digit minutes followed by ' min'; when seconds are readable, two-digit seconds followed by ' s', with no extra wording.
8 h 11 min
